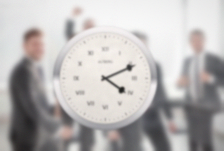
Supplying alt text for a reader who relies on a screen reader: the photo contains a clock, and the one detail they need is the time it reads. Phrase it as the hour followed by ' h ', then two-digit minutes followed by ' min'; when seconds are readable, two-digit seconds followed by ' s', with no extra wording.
4 h 11 min
